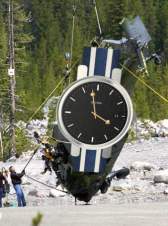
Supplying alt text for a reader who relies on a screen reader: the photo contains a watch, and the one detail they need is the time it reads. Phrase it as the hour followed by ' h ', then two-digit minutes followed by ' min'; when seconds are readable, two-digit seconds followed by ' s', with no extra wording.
3 h 58 min
